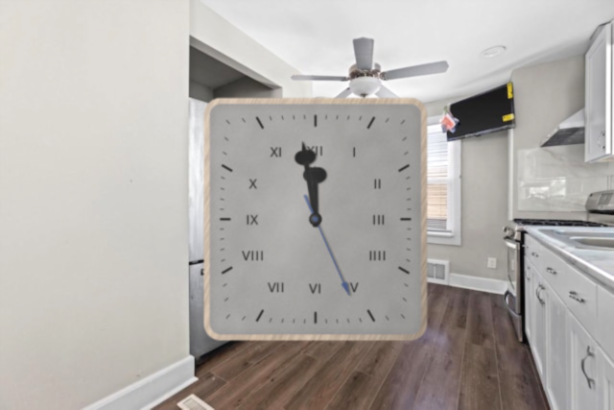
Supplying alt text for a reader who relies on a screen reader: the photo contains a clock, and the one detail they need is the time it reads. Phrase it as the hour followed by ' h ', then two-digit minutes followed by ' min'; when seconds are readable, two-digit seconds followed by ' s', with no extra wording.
11 h 58 min 26 s
